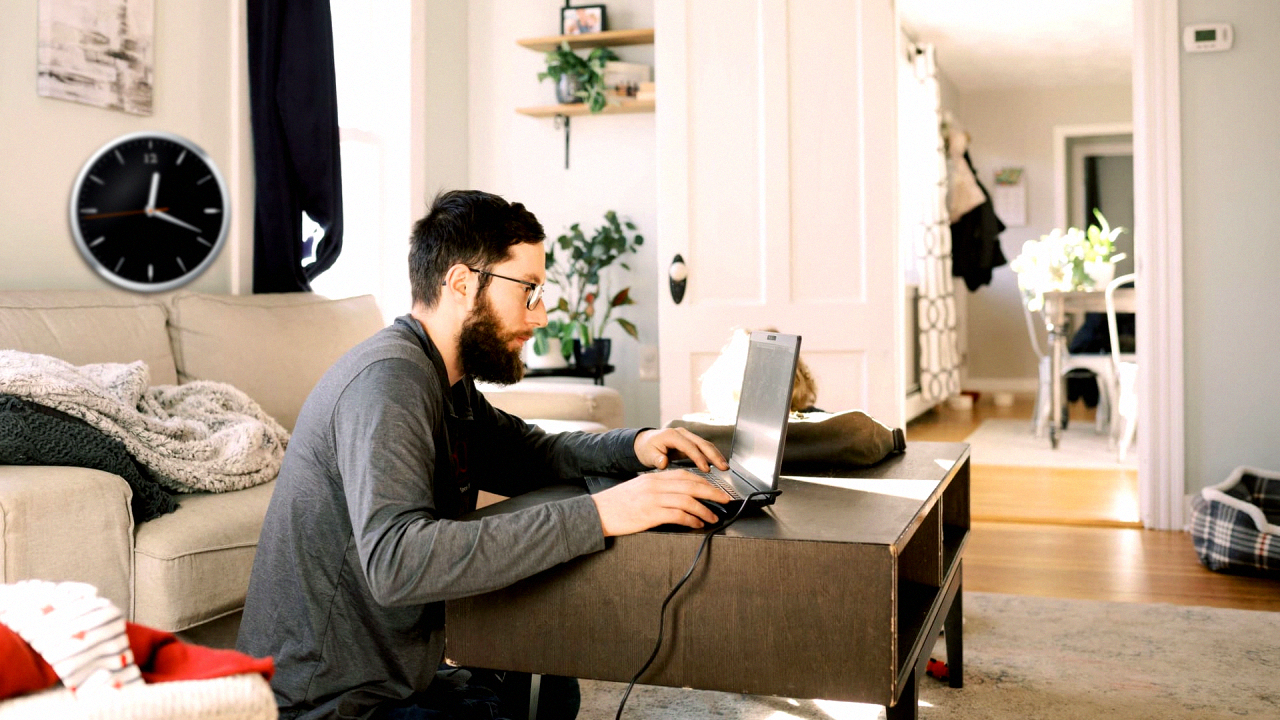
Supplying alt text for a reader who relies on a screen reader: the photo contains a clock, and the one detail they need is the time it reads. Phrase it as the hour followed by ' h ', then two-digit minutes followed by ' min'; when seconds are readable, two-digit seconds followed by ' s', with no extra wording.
12 h 18 min 44 s
